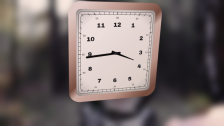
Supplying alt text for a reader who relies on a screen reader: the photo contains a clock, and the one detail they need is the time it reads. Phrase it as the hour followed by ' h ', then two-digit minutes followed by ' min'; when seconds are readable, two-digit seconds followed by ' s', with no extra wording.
3 h 44 min
